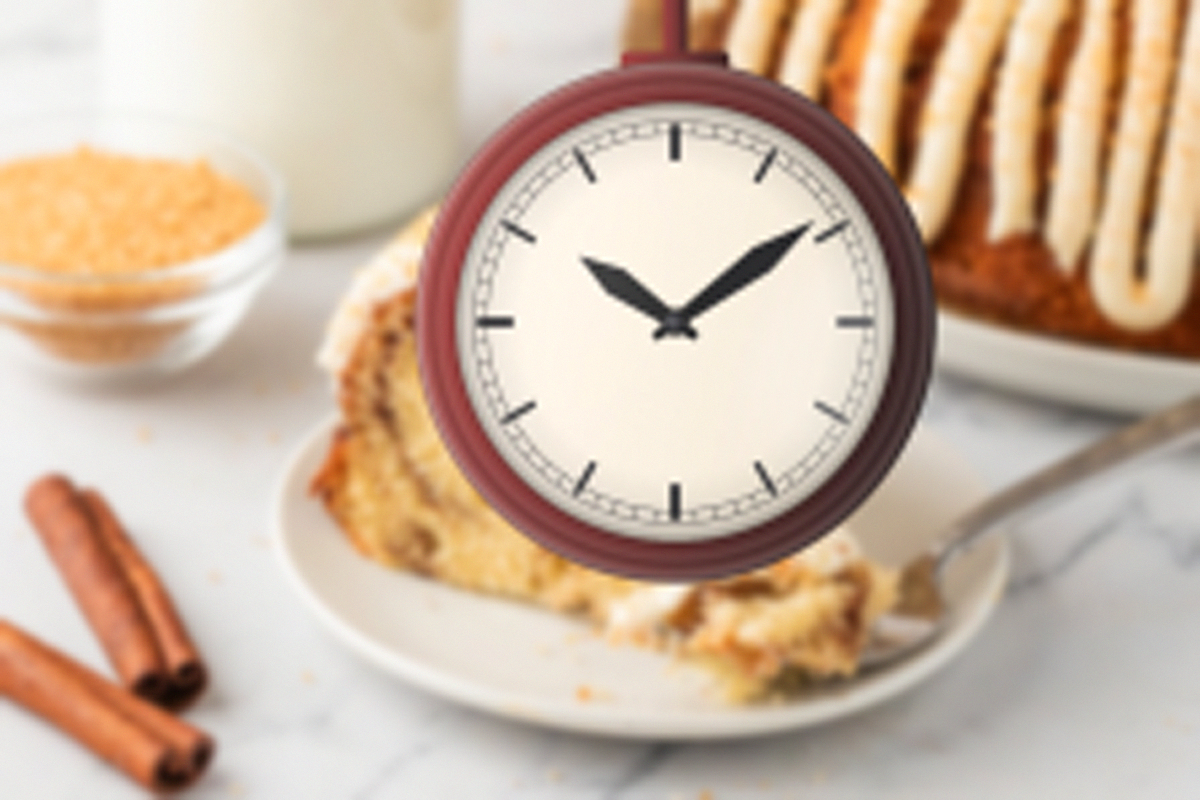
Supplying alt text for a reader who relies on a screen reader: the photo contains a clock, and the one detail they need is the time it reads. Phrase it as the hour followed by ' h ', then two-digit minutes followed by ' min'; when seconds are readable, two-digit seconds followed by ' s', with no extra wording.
10 h 09 min
